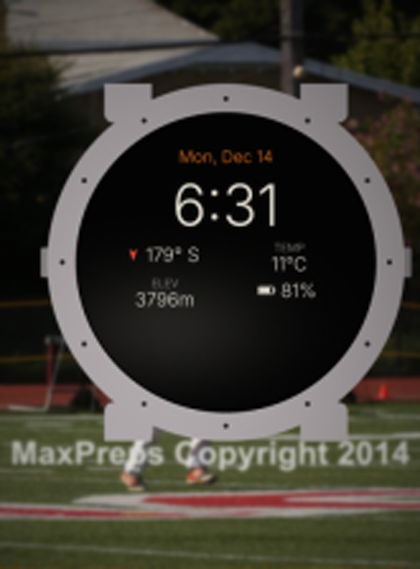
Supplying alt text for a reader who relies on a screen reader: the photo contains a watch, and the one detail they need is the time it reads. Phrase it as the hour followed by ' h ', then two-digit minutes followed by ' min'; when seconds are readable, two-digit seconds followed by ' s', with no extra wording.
6 h 31 min
